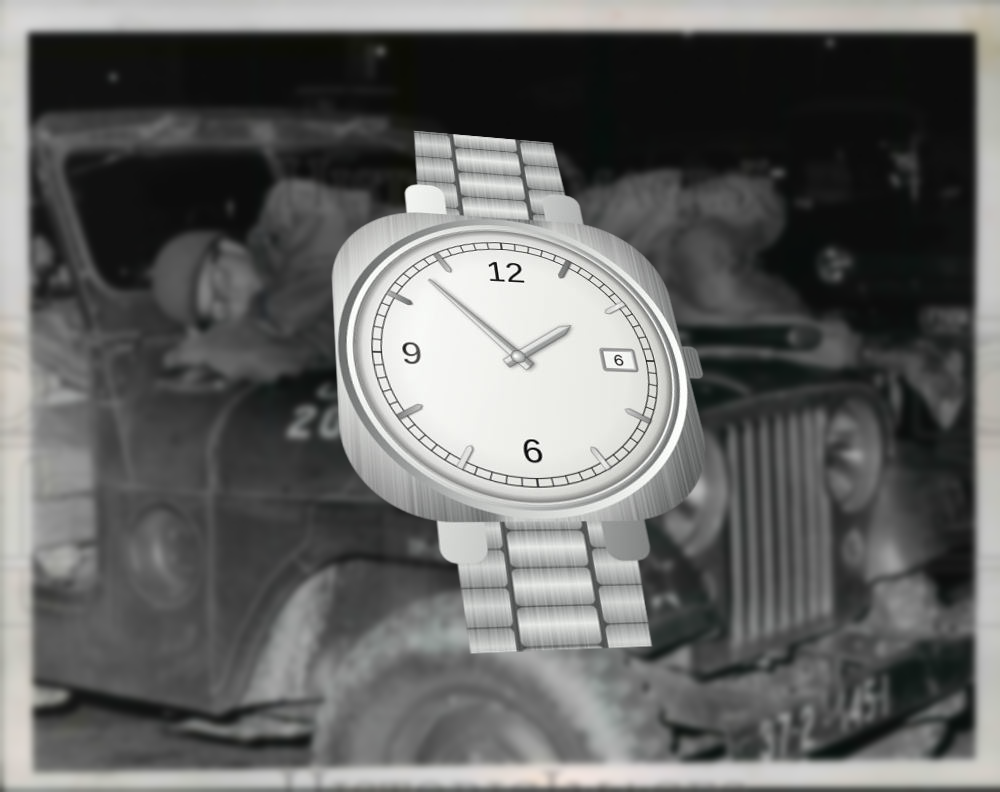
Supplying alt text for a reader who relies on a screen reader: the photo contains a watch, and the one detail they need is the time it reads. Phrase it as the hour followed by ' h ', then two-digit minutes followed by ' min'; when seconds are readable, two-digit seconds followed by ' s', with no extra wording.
1 h 53 min
